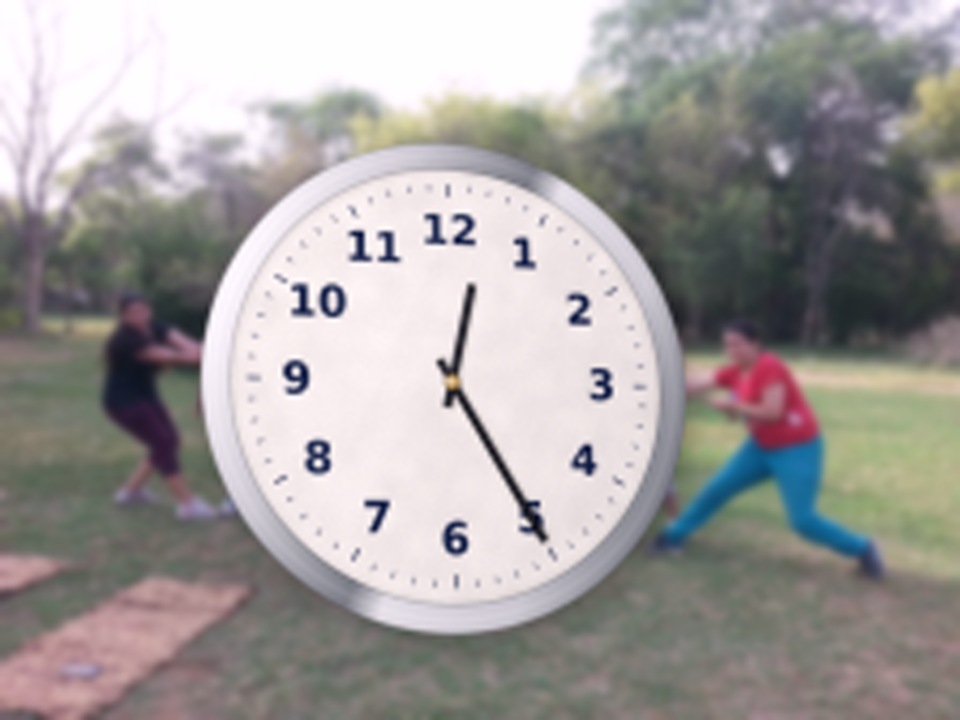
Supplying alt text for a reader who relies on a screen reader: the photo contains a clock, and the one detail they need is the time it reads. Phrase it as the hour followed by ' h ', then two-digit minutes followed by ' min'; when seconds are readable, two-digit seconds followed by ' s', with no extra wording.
12 h 25 min
